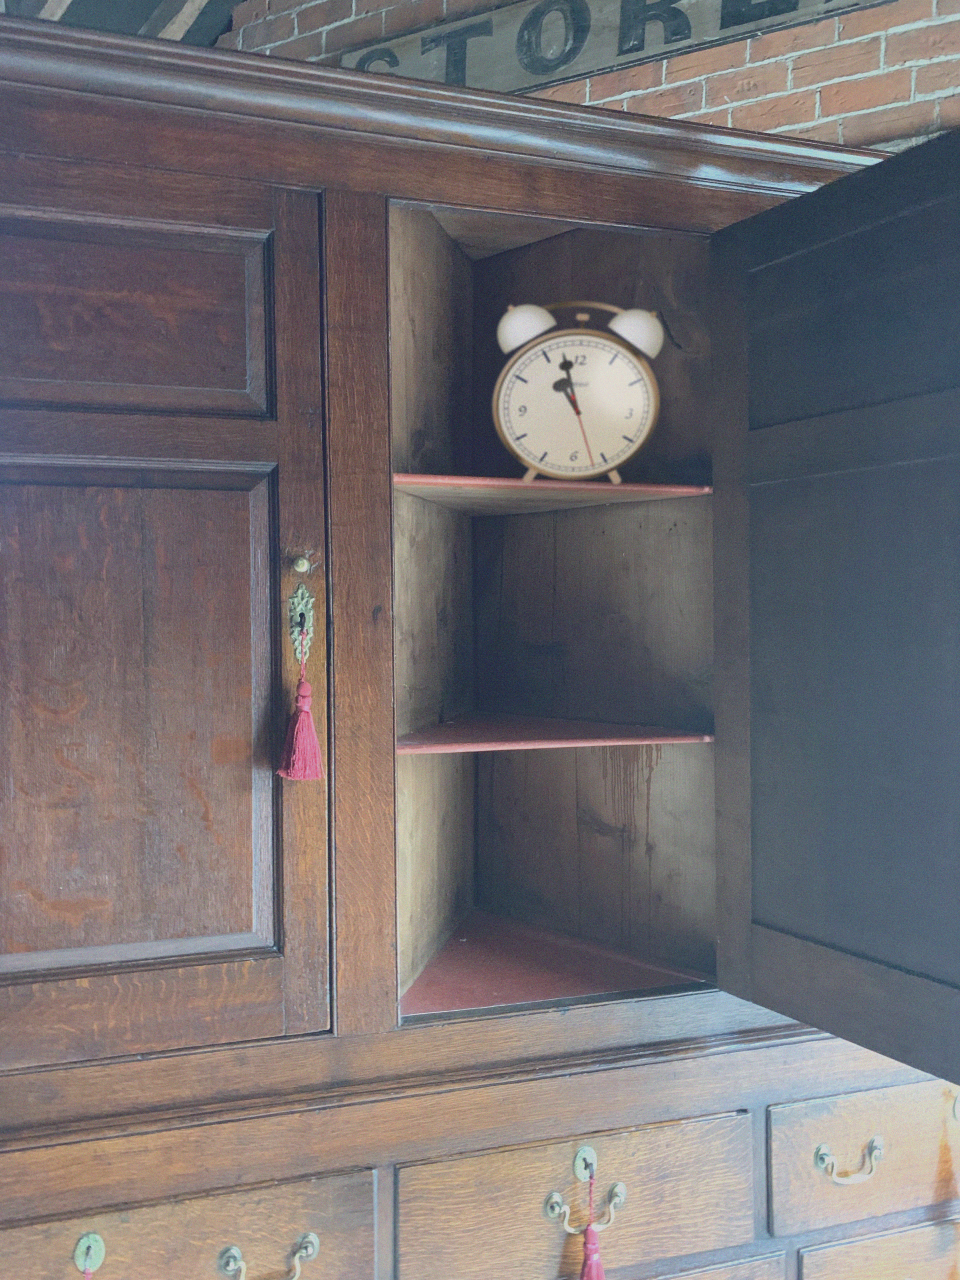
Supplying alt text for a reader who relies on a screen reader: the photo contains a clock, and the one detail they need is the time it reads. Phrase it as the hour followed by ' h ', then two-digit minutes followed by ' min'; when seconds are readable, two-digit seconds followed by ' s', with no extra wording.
10 h 57 min 27 s
